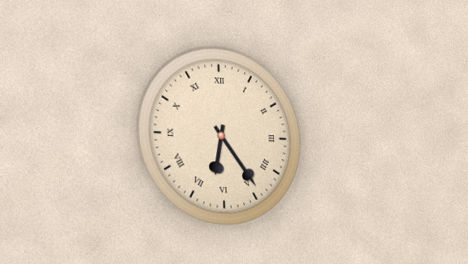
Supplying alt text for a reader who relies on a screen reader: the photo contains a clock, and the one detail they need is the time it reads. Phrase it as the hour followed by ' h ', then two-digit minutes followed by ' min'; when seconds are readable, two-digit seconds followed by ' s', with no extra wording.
6 h 24 min
